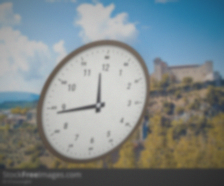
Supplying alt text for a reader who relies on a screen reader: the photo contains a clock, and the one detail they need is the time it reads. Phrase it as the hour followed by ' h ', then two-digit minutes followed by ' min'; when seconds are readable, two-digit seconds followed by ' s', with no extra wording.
11 h 44 min
